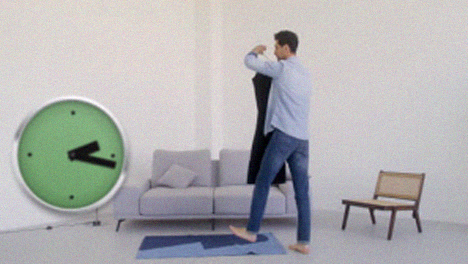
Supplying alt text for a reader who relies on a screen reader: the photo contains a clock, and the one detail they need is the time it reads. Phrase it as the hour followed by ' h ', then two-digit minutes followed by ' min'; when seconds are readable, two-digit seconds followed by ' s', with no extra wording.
2 h 17 min
